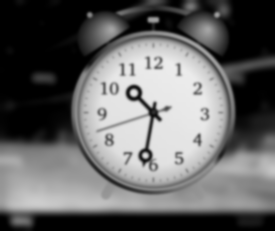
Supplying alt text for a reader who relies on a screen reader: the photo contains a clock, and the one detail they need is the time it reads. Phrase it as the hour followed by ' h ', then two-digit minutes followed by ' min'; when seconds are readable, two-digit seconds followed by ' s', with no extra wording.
10 h 31 min 42 s
